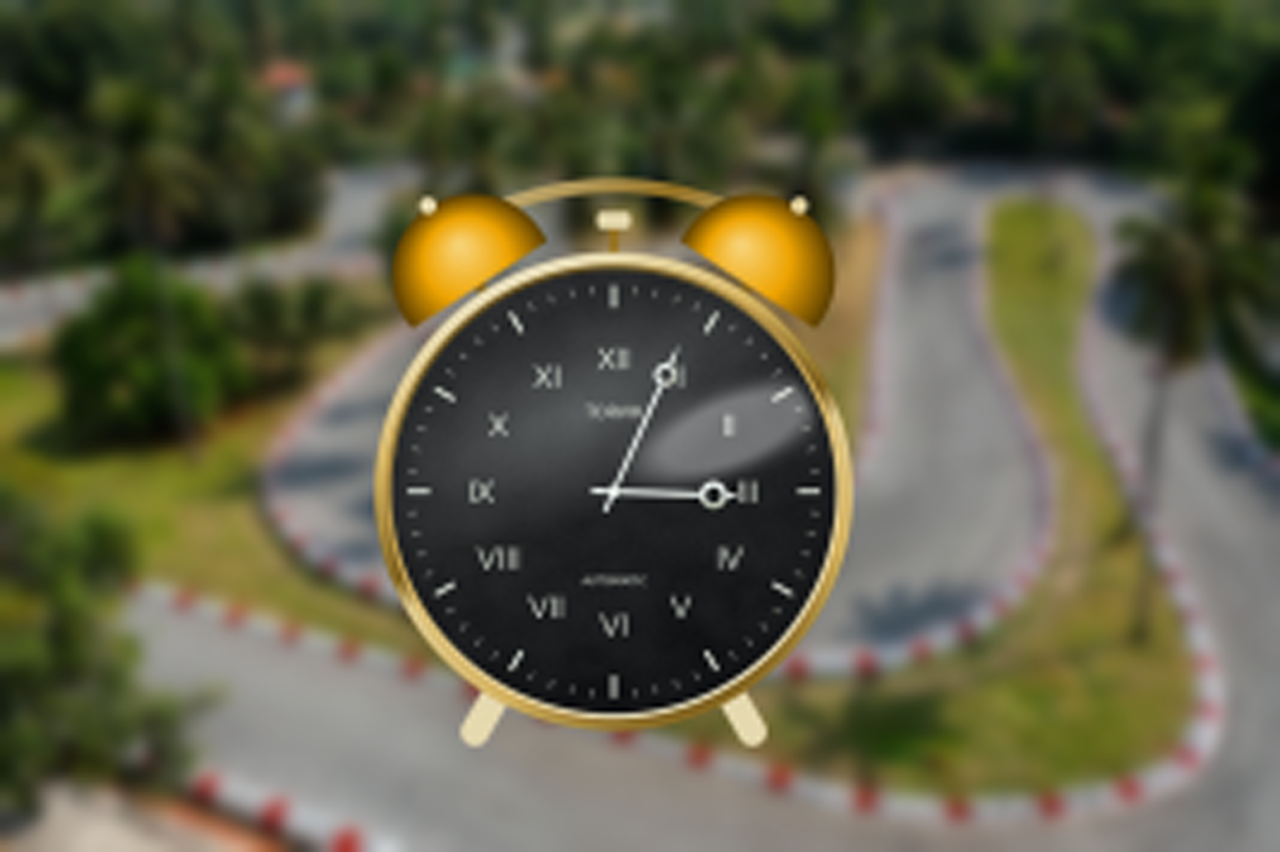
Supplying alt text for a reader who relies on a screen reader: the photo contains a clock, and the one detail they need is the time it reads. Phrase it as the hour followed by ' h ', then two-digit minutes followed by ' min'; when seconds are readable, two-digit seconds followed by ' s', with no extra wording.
3 h 04 min
